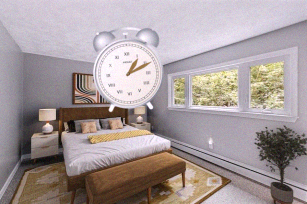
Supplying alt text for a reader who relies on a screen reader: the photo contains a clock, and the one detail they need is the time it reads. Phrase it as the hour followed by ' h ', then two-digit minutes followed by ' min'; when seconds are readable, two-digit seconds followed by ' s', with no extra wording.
1 h 11 min
